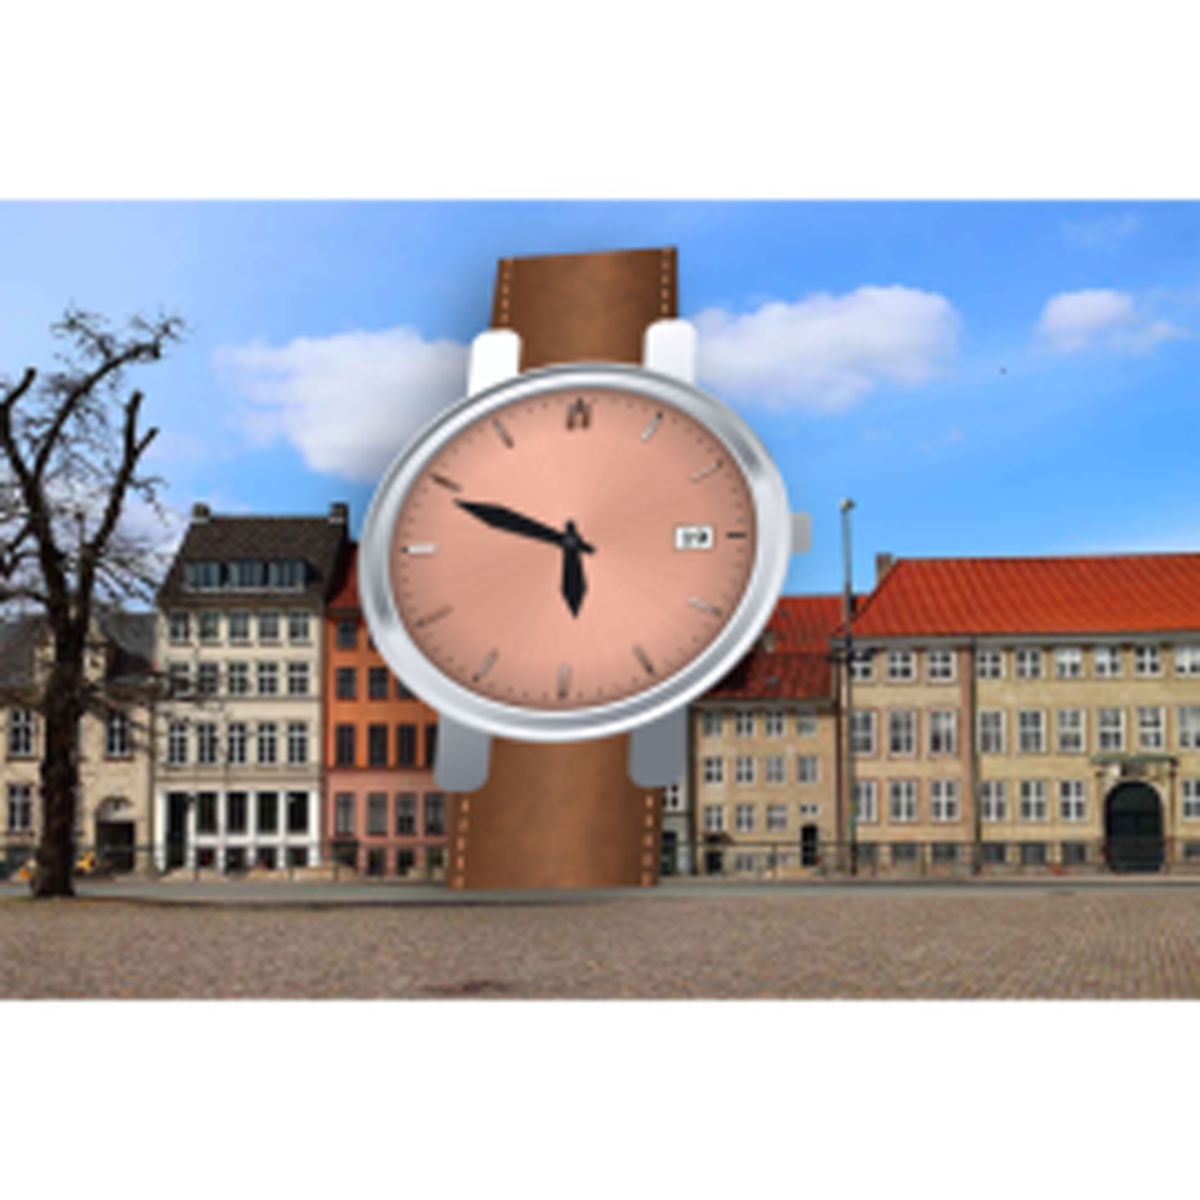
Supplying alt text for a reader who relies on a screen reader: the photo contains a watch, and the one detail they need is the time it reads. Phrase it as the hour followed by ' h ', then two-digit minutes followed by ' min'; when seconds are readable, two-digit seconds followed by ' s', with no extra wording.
5 h 49 min
